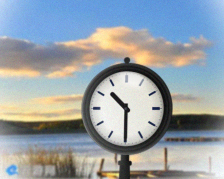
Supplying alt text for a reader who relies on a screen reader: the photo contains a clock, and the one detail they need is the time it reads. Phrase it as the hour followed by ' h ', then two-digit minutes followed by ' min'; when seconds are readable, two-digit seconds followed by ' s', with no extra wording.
10 h 30 min
